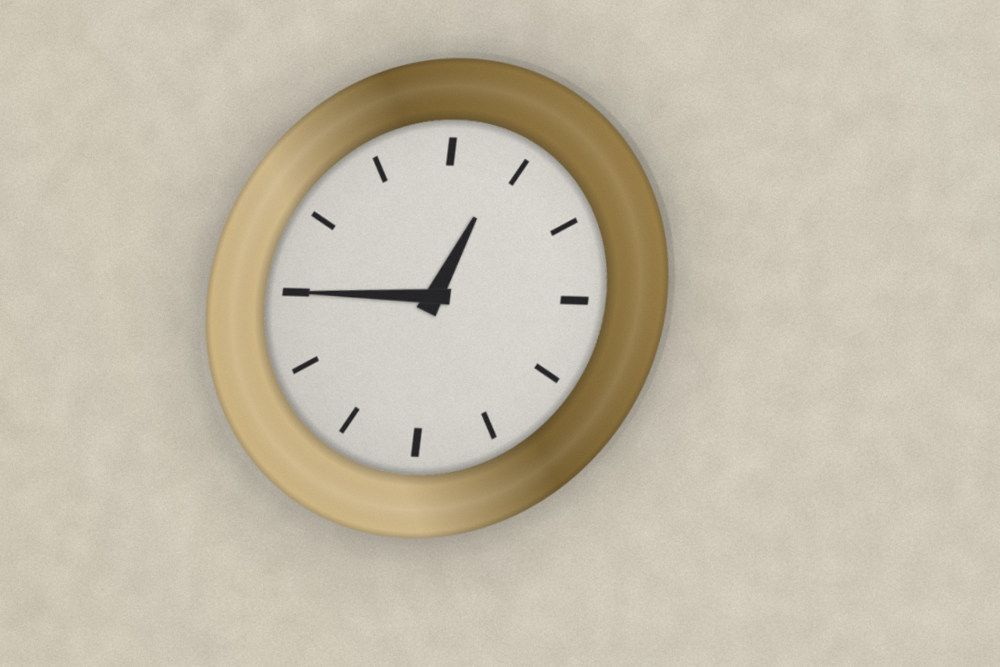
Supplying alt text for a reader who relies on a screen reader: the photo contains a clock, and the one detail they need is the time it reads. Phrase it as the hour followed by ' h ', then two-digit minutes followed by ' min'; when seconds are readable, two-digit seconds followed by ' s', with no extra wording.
12 h 45 min
